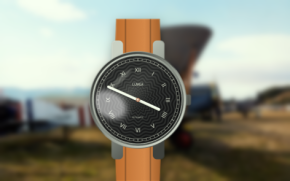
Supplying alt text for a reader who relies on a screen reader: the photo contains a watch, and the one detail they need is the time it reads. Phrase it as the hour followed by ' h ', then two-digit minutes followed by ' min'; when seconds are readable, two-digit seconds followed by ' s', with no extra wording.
3 h 49 min
